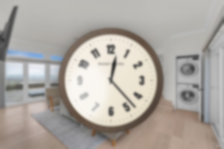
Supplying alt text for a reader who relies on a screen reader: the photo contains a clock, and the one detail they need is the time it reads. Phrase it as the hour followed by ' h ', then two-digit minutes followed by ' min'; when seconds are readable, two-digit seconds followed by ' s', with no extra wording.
12 h 23 min
